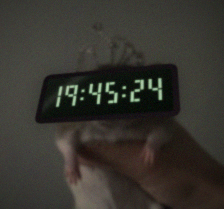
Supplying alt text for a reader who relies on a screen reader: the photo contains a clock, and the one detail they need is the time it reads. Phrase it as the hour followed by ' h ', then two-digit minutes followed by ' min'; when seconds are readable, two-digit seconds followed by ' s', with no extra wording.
19 h 45 min 24 s
